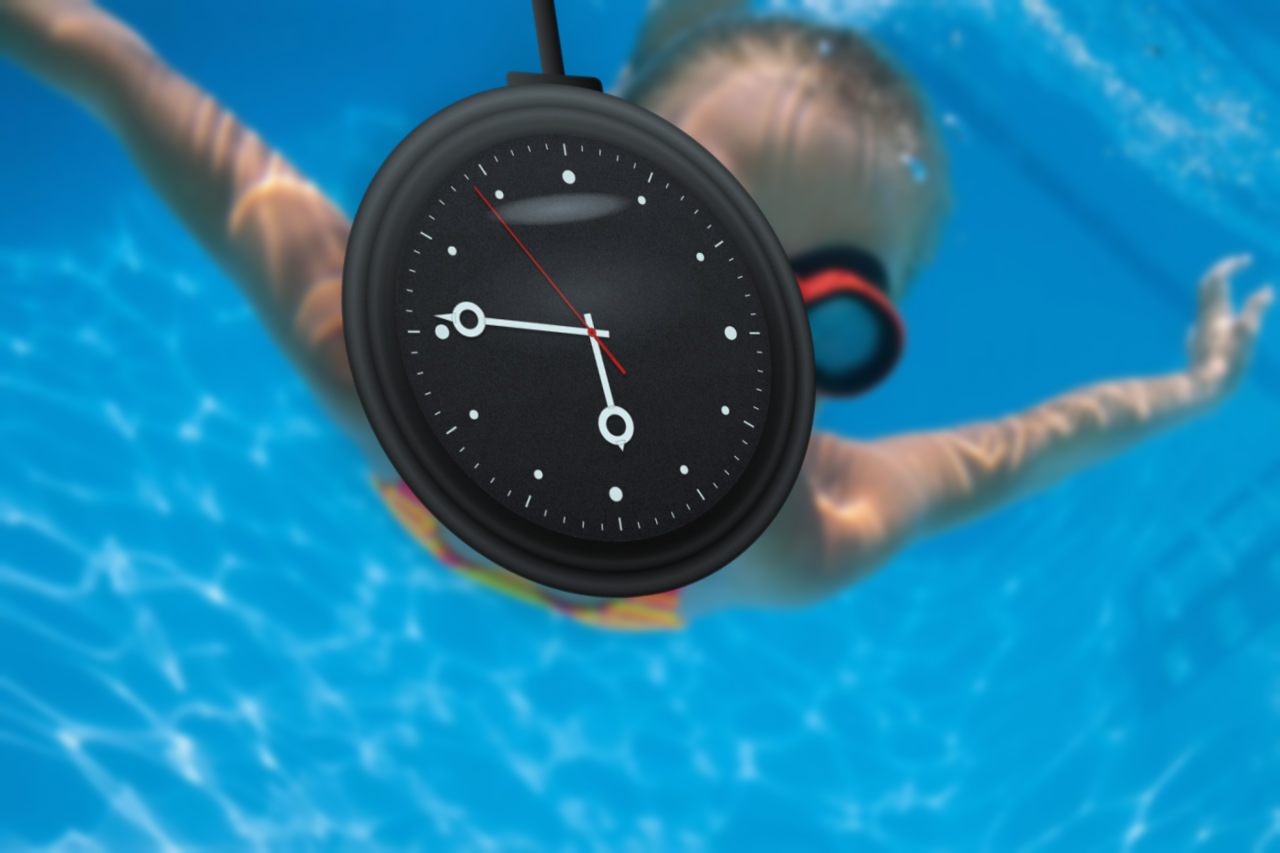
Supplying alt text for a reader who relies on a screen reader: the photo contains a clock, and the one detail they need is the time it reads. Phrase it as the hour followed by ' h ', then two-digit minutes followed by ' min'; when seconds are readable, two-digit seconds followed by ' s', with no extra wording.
5 h 45 min 54 s
